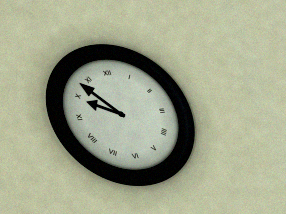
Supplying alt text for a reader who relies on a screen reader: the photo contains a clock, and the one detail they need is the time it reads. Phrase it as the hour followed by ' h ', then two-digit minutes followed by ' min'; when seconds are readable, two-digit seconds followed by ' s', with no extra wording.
9 h 53 min
